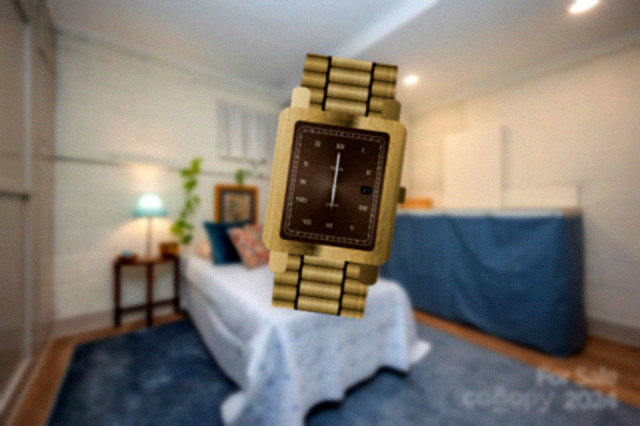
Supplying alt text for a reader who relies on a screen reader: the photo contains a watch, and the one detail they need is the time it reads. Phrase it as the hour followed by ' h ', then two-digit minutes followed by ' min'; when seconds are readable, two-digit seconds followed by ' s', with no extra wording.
6 h 00 min
